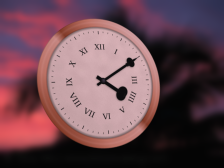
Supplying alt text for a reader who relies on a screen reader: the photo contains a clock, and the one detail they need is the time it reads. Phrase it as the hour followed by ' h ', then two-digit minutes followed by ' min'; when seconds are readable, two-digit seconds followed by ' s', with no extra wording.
4 h 10 min
